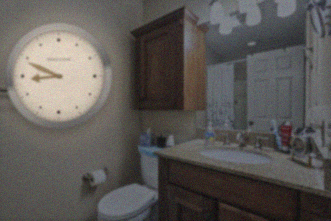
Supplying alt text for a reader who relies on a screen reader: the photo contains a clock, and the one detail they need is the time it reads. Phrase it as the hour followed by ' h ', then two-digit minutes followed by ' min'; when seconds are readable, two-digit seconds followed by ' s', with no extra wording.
8 h 49 min
